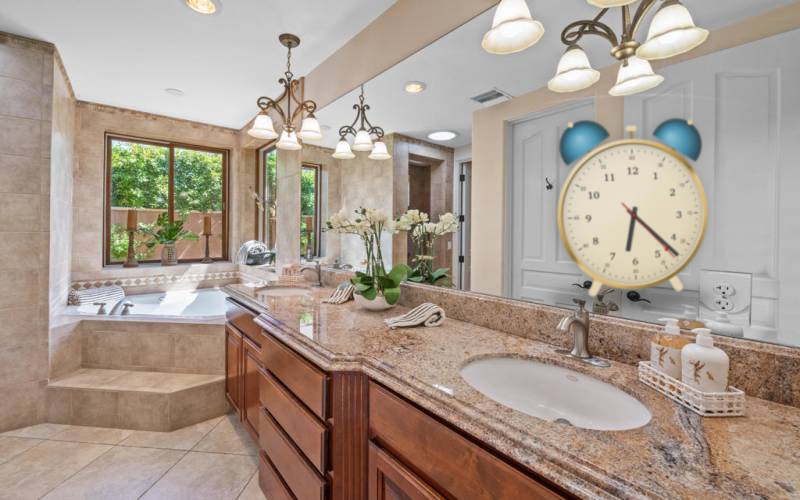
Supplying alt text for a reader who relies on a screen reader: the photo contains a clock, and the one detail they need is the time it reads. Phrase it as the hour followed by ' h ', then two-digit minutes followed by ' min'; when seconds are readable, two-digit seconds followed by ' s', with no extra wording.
6 h 22 min 23 s
